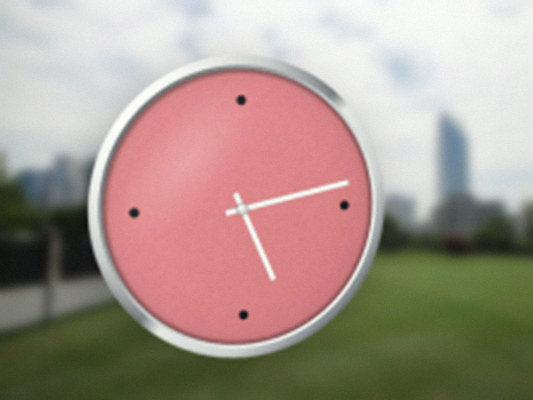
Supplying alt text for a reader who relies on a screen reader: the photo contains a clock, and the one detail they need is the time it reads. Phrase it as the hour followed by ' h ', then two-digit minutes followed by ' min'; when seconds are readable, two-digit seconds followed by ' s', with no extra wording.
5 h 13 min
